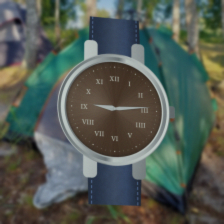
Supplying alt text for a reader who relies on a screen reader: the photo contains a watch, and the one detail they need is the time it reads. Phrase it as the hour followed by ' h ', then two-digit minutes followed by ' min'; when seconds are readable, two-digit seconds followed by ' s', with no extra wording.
9 h 14 min
